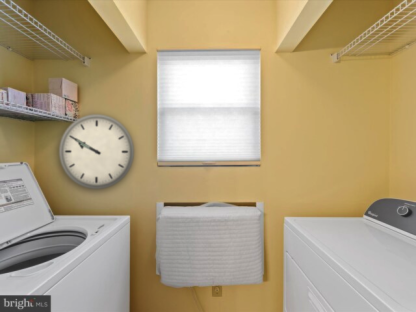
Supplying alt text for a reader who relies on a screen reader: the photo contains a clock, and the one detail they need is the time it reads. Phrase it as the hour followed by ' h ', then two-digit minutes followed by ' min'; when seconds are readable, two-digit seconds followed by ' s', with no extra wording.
9 h 50 min
